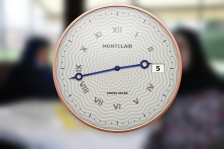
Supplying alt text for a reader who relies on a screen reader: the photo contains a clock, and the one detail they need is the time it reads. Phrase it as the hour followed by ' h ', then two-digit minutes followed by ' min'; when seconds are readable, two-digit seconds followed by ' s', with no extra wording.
2 h 43 min
